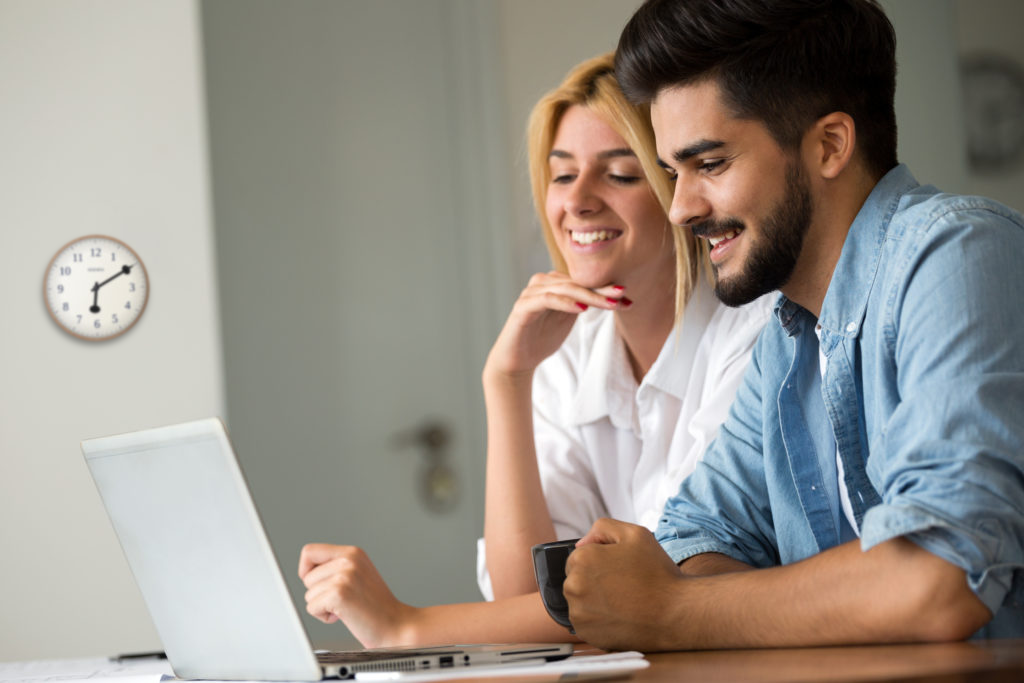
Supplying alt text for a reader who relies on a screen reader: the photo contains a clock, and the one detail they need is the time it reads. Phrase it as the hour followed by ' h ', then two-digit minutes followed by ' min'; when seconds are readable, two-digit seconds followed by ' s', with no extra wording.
6 h 10 min
